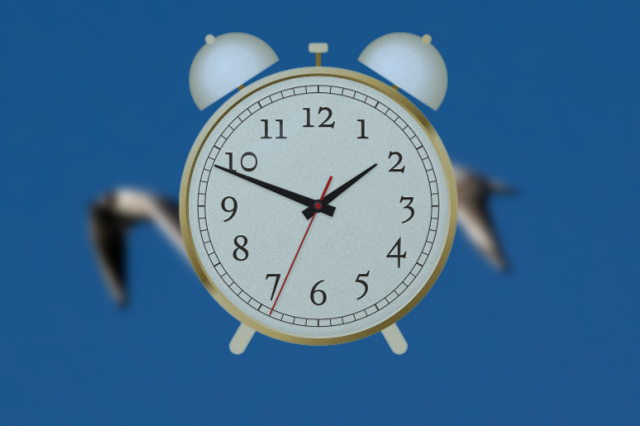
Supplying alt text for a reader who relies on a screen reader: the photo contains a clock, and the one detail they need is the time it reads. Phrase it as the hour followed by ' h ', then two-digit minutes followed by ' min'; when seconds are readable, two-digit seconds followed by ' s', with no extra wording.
1 h 48 min 34 s
